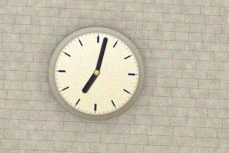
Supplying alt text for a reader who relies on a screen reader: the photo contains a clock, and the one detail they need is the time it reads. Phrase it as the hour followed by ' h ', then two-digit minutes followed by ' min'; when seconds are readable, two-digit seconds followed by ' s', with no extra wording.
7 h 02 min
